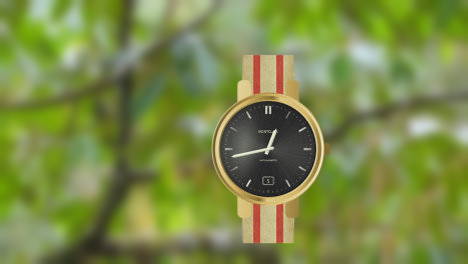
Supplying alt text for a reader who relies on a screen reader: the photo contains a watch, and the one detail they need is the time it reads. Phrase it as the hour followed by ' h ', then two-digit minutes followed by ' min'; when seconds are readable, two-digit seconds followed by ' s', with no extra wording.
12 h 43 min
